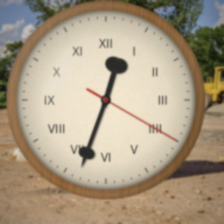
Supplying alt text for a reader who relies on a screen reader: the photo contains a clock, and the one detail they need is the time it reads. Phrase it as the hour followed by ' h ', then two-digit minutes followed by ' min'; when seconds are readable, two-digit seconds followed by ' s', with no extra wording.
12 h 33 min 20 s
